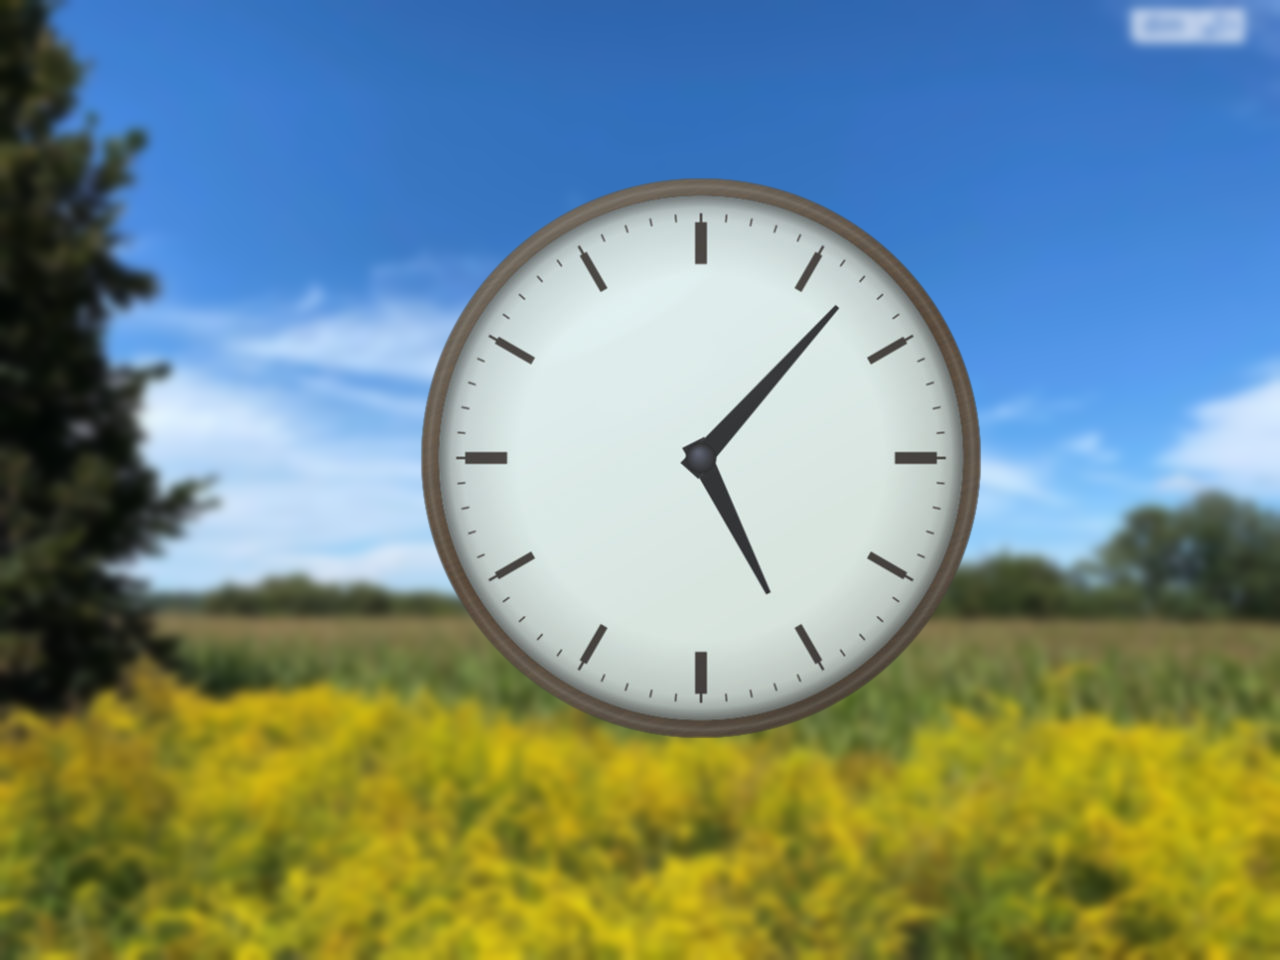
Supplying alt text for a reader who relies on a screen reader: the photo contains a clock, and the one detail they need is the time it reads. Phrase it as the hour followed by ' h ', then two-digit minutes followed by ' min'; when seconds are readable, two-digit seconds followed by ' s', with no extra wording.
5 h 07 min
